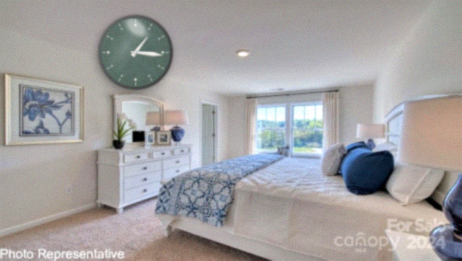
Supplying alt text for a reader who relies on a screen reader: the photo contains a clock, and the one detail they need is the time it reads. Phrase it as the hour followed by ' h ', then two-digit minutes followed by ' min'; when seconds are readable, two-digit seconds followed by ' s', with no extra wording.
1 h 16 min
